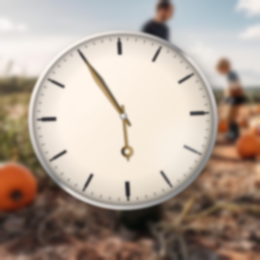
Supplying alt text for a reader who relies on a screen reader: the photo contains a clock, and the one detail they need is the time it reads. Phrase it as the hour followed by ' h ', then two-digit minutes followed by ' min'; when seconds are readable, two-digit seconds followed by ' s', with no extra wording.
5 h 55 min
